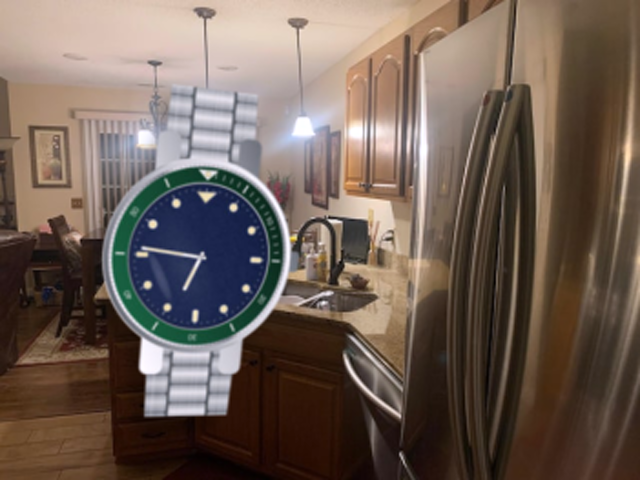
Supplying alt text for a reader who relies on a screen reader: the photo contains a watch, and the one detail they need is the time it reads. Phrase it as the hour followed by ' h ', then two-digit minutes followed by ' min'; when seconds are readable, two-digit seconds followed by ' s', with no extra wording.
6 h 46 min
